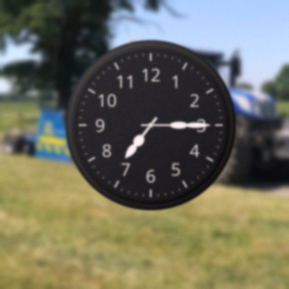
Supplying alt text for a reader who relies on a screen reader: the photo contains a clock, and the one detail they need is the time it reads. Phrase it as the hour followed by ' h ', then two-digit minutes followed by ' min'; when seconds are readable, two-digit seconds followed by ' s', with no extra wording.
7 h 15 min
